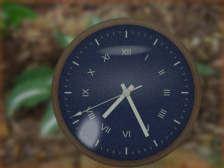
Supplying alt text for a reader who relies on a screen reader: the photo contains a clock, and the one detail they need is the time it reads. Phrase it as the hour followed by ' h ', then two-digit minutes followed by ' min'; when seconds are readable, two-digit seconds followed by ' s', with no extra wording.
7 h 25 min 41 s
